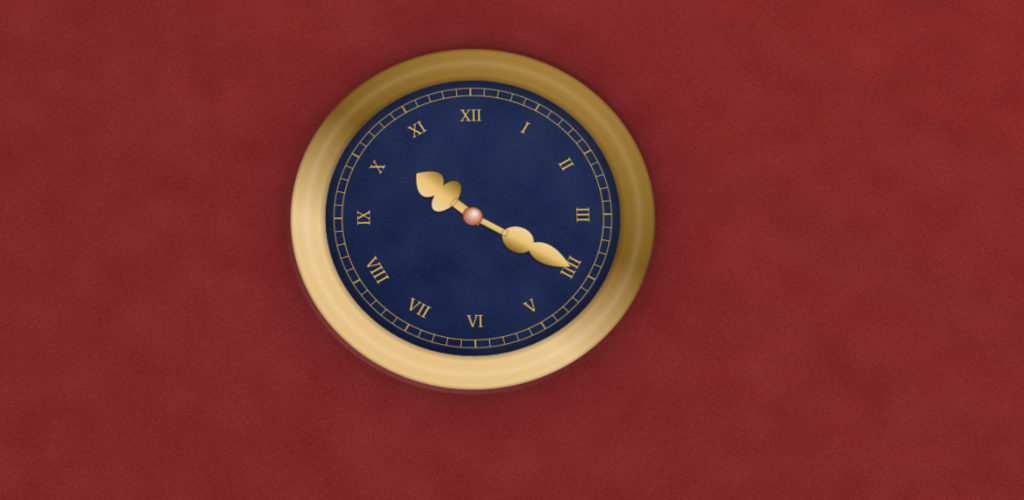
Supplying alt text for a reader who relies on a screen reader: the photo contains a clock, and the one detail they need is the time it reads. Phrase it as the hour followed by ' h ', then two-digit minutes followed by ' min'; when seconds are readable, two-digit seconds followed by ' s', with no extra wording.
10 h 20 min
